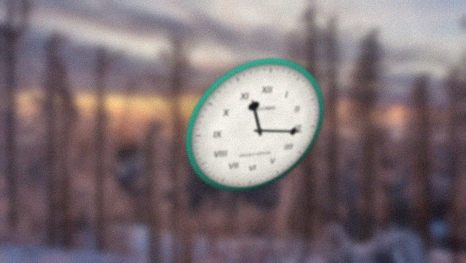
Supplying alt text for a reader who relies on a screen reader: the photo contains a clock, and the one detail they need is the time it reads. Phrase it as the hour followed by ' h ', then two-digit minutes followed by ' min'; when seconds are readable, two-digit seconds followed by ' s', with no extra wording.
11 h 16 min
